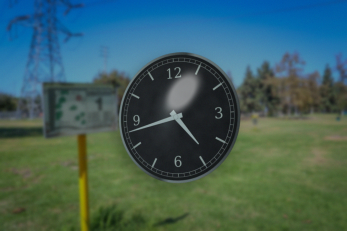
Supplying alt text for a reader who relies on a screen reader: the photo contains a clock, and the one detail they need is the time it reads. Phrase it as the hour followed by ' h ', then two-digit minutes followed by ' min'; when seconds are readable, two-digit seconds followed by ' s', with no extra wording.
4 h 43 min
